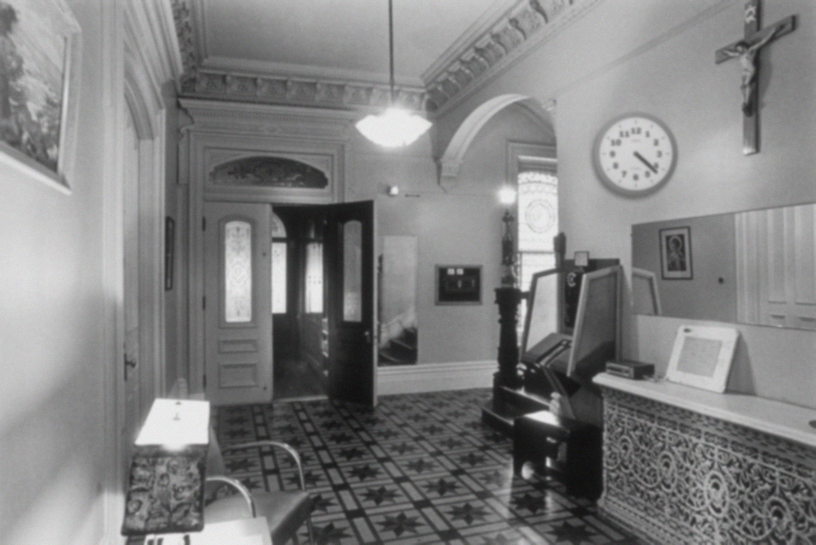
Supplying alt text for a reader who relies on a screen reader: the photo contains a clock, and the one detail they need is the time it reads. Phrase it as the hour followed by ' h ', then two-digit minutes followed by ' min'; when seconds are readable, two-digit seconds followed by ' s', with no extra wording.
4 h 22 min
